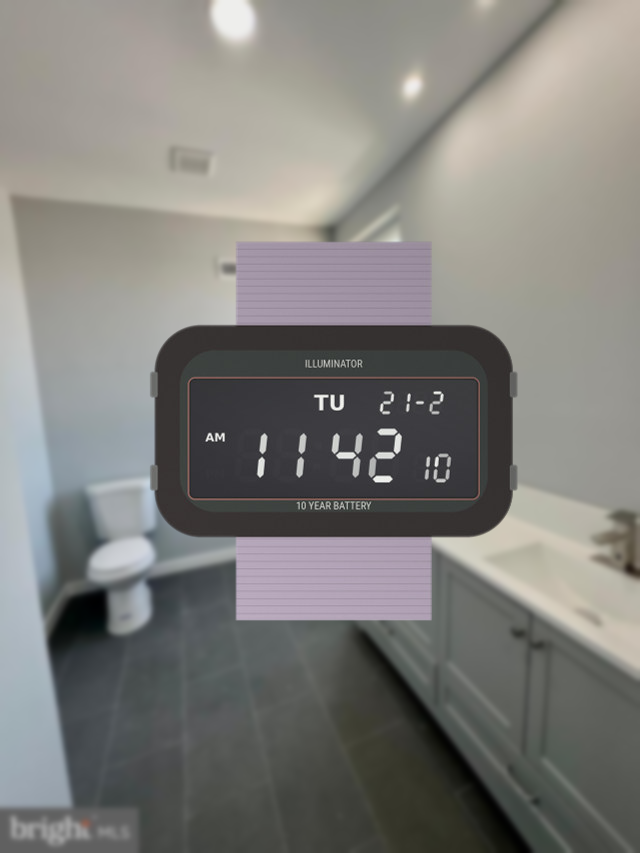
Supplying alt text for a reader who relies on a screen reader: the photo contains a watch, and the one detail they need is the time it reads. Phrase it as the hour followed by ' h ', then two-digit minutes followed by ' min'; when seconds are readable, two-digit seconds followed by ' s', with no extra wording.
11 h 42 min 10 s
